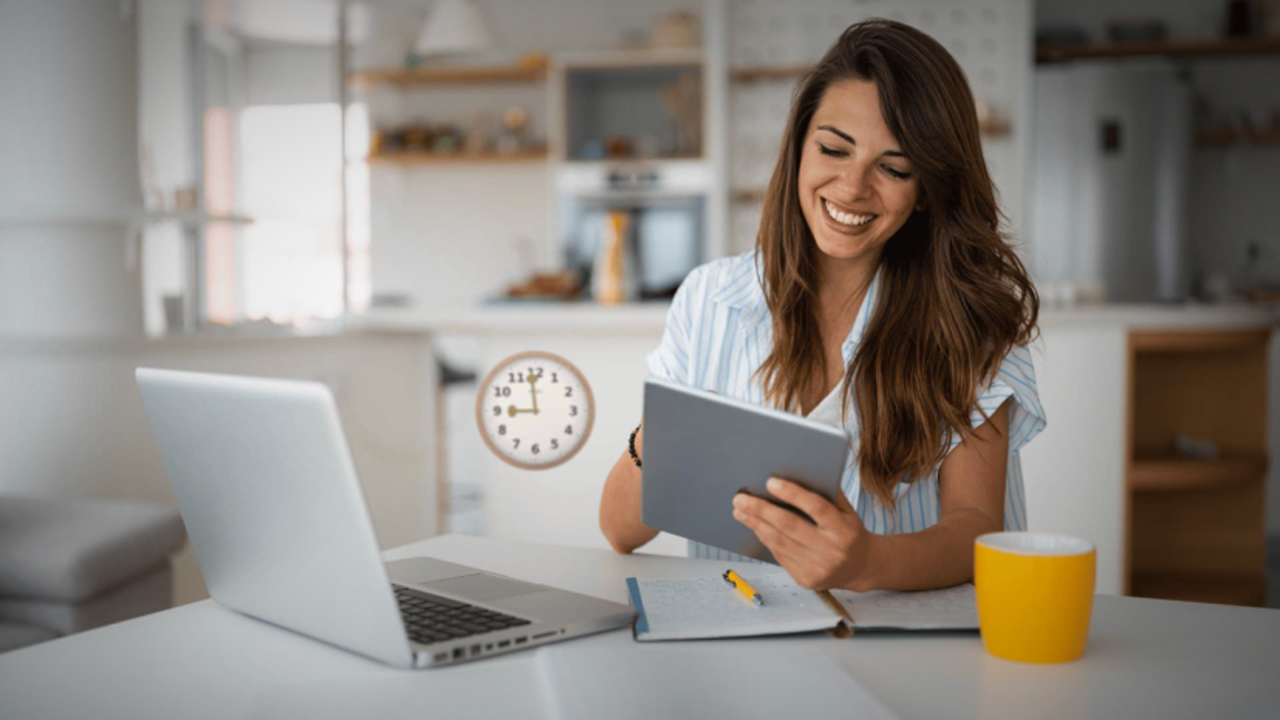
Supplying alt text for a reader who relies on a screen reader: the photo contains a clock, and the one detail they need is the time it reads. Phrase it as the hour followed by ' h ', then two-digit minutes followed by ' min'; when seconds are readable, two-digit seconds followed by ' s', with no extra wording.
8 h 59 min
